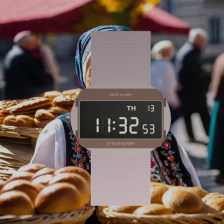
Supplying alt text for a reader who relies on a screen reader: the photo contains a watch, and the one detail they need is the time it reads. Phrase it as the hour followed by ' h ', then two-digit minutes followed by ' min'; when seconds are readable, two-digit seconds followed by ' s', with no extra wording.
11 h 32 min 53 s
